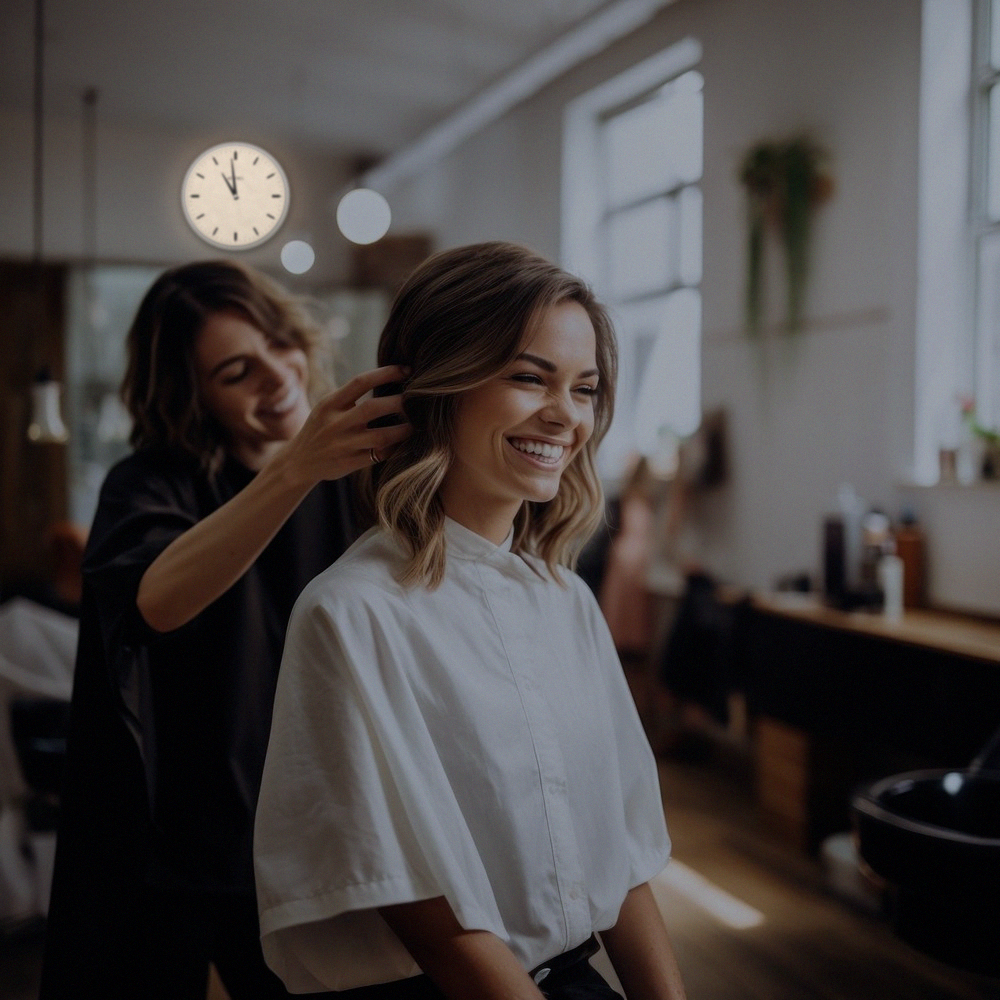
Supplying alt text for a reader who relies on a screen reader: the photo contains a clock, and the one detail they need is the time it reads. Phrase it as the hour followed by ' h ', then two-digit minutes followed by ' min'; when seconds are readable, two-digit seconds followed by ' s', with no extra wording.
10 h 59 min
